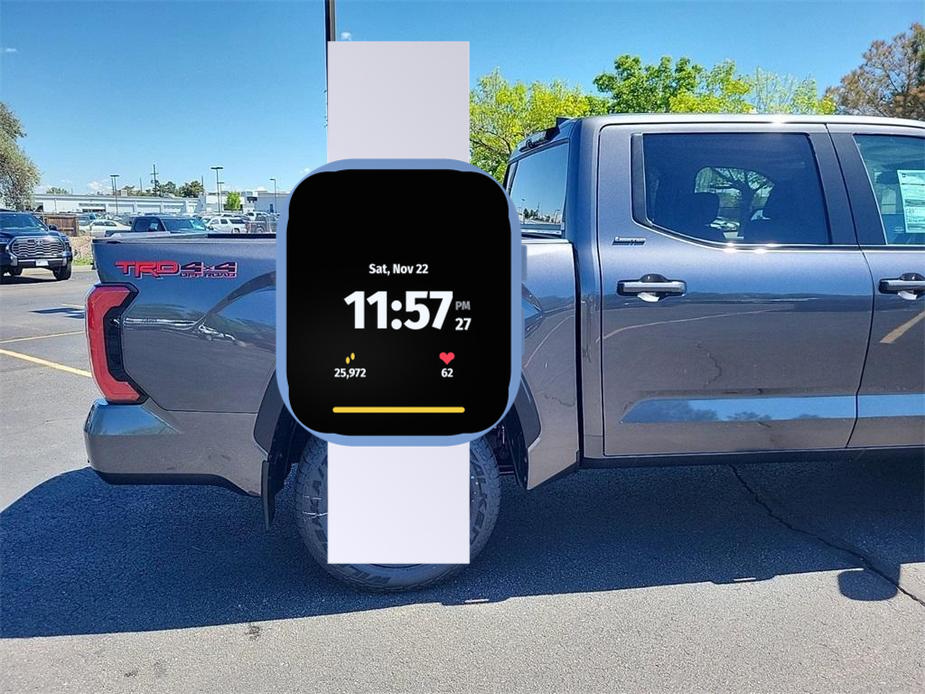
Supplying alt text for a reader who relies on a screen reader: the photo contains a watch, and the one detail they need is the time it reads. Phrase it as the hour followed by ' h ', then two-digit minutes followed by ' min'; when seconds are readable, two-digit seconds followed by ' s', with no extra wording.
11 h 57 min 27 s
